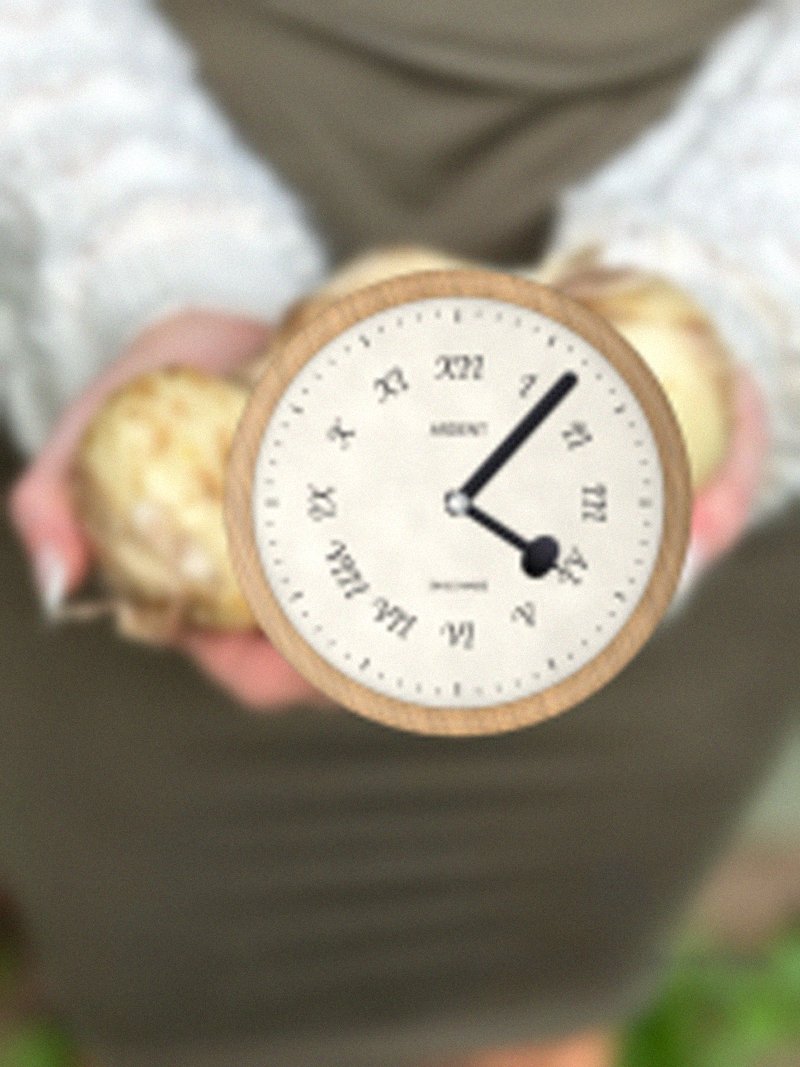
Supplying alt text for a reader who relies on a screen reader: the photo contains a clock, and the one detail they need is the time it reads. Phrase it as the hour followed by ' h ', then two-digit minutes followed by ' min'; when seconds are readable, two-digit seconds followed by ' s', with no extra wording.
4 h 07 min
